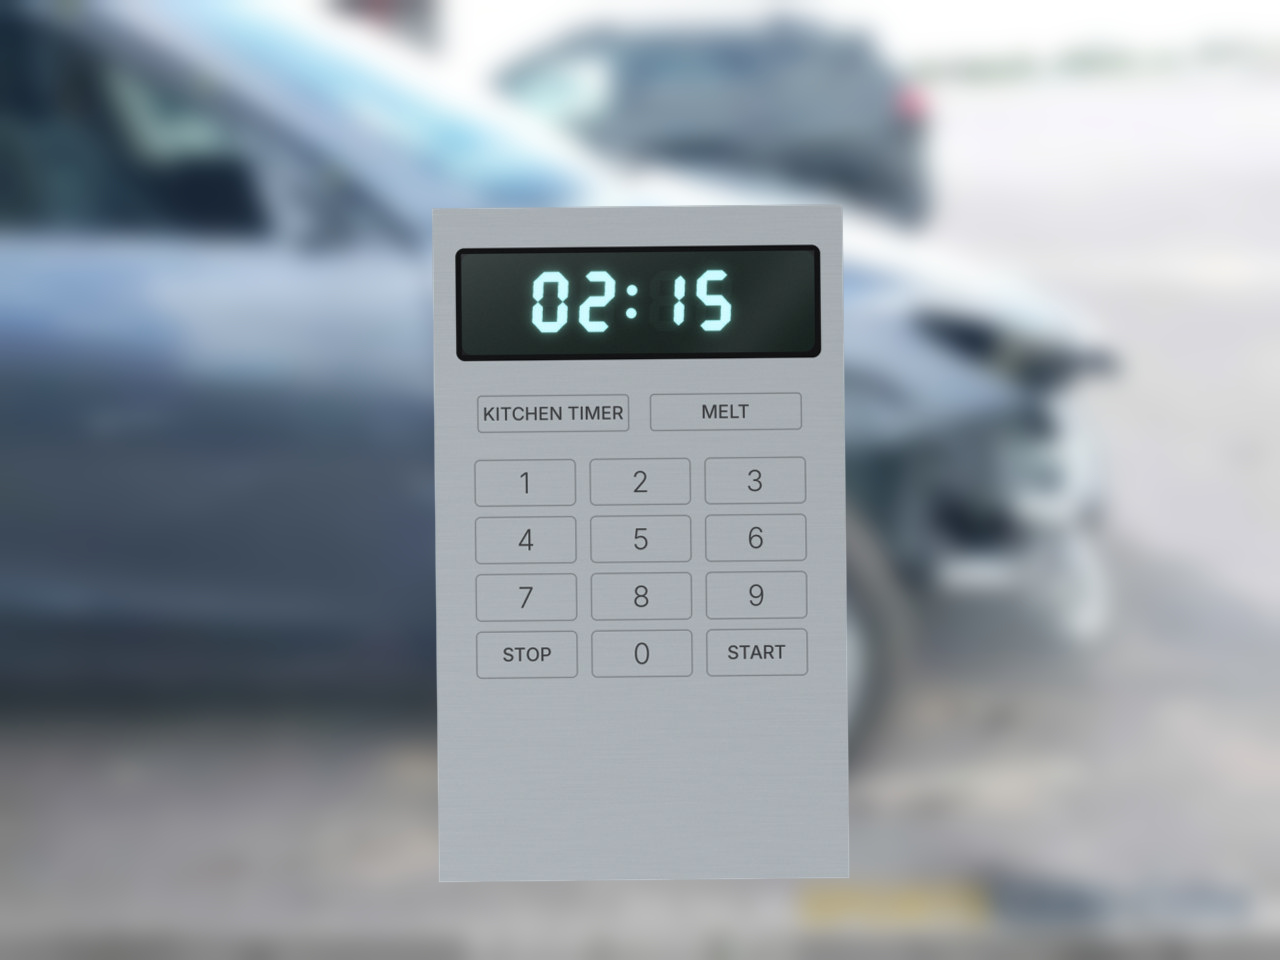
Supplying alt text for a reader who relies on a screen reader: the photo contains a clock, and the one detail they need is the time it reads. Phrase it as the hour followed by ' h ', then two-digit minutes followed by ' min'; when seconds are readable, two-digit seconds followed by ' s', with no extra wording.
2 h 15 min
